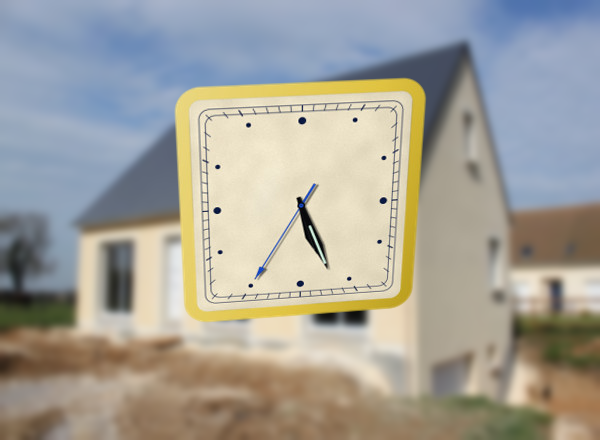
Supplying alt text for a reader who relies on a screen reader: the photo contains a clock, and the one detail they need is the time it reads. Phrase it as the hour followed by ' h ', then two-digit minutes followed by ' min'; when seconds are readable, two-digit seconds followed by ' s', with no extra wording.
5 h 26 min 35 s
